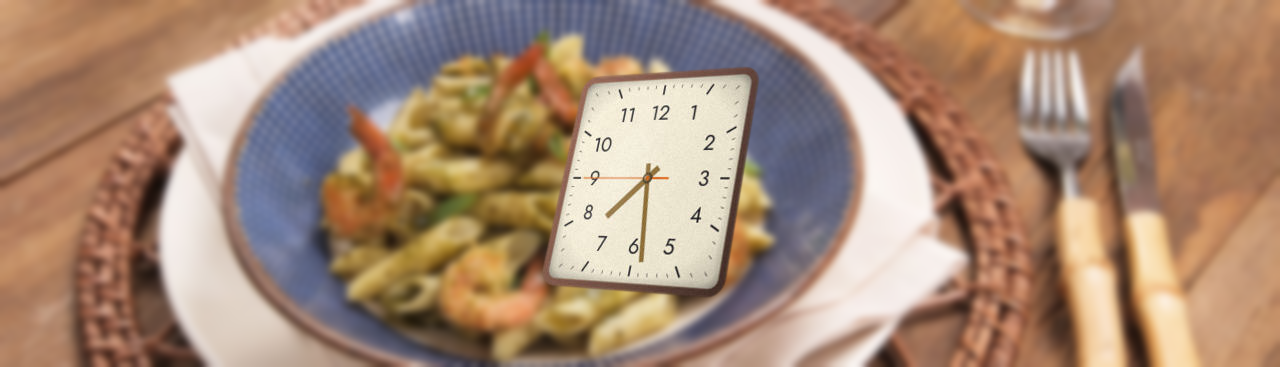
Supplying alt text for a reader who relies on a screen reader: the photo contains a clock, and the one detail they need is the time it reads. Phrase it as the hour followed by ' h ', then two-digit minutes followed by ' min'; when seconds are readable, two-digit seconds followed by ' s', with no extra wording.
7 h 28 min 45 s
